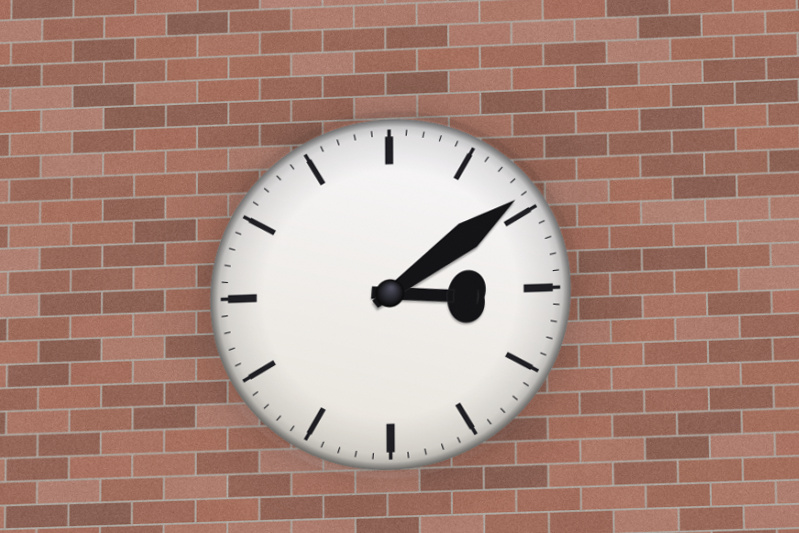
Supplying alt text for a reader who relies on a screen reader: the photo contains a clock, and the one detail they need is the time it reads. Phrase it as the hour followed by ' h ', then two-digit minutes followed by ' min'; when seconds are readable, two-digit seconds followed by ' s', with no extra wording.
3 h 09 min
